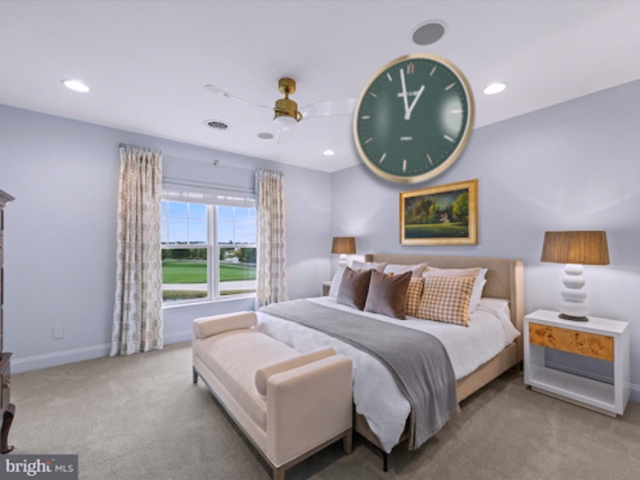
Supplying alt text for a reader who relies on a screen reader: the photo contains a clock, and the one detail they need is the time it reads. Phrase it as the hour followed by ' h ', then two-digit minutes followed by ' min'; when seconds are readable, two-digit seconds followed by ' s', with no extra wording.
12 h 58 min
